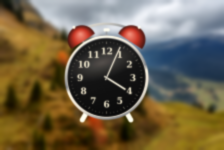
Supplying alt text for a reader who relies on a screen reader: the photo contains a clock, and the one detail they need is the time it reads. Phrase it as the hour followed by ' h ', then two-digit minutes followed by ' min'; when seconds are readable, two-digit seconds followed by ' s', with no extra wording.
4 h 04 min
